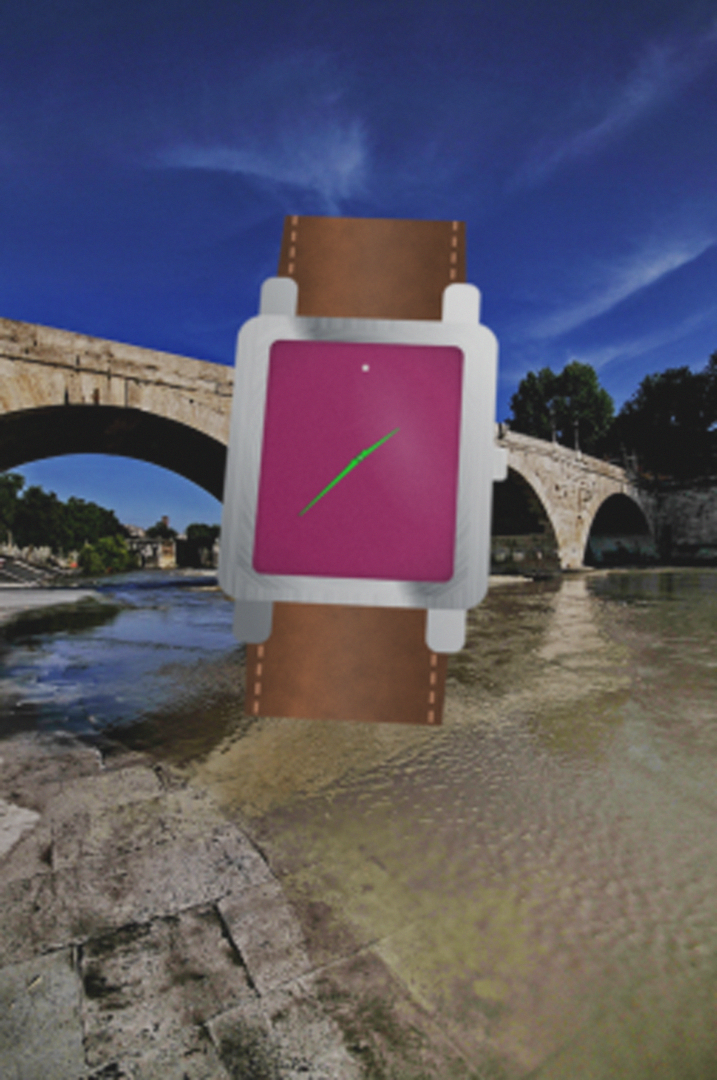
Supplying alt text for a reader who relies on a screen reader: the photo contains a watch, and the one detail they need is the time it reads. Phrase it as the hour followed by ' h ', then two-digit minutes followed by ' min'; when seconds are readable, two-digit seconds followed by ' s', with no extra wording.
1 h 37 min
